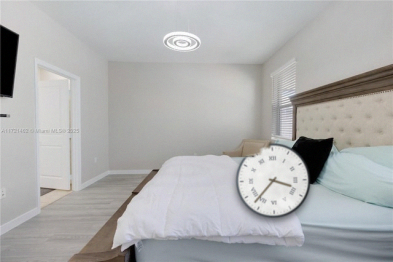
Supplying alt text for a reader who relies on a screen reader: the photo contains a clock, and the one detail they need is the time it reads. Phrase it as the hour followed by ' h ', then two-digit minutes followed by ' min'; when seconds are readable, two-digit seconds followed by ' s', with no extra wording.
3 h 37 min
